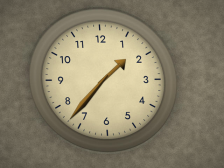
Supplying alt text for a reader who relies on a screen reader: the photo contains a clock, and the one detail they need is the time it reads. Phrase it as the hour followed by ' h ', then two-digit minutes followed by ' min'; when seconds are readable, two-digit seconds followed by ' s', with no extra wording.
1 h 37 min
